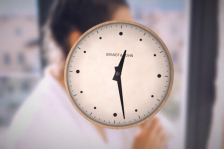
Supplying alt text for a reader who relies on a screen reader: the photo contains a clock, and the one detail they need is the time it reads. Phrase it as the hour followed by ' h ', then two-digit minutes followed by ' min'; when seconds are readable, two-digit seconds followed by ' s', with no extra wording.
12 h 28 min
